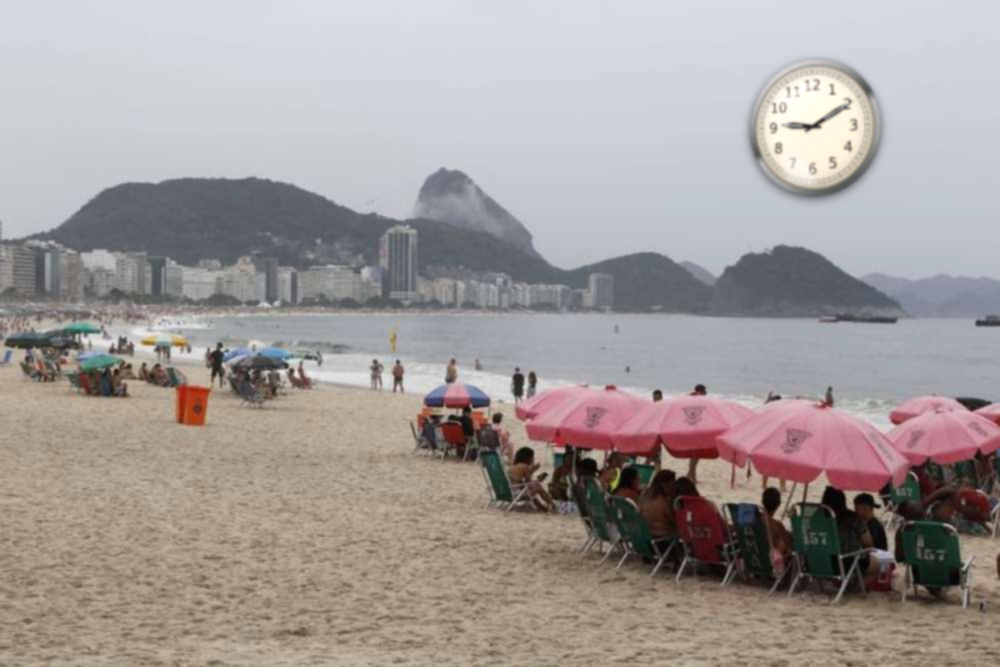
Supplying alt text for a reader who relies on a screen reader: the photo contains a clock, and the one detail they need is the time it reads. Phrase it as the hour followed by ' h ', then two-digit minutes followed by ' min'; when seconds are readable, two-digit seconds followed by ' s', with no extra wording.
9 h 10 min
